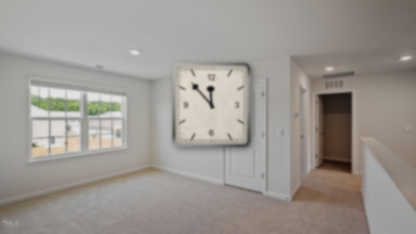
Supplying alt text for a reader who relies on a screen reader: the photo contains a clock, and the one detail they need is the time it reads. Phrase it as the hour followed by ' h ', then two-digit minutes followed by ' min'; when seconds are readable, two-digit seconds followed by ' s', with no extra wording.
11 h 53 min
